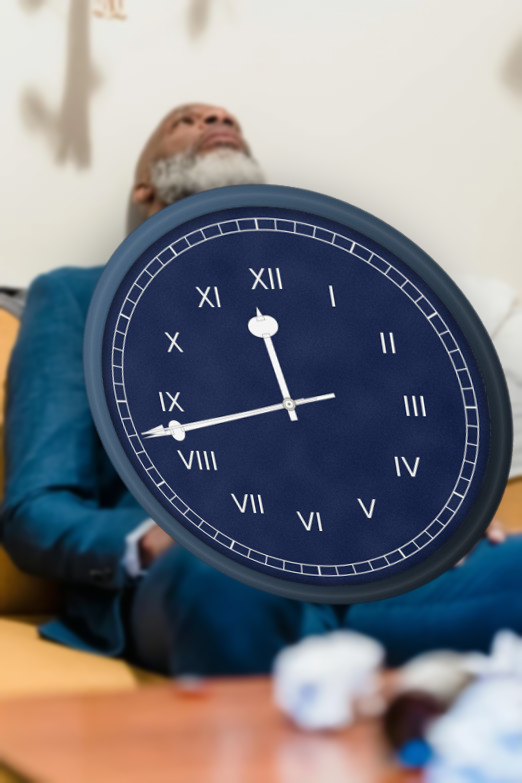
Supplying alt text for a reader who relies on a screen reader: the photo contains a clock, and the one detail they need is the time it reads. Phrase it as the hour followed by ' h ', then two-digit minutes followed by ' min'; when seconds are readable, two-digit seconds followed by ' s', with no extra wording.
11 h 42 min 43 s
